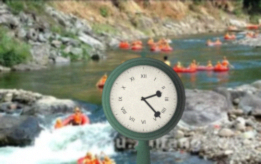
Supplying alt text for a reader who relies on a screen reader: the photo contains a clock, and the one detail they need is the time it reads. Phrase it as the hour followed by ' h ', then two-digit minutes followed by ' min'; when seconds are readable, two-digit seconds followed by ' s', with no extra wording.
2 h 23 min
